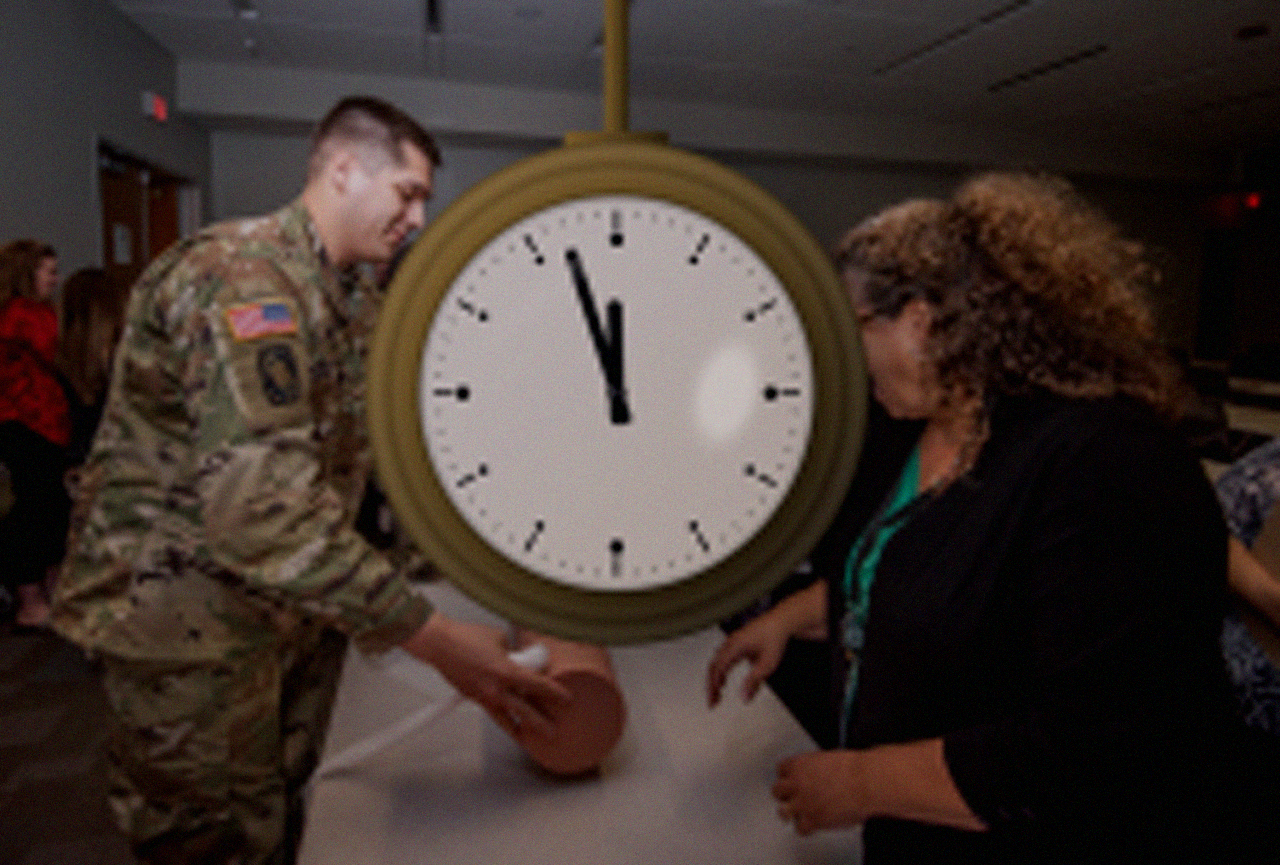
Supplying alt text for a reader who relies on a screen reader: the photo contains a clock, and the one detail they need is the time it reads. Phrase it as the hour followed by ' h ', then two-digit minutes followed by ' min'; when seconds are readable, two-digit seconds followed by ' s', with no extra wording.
11 h 57 min
